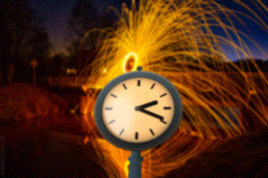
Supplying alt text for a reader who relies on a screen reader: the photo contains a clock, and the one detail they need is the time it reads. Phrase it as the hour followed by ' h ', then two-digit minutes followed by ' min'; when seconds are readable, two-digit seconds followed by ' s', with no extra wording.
2 h 19 min
